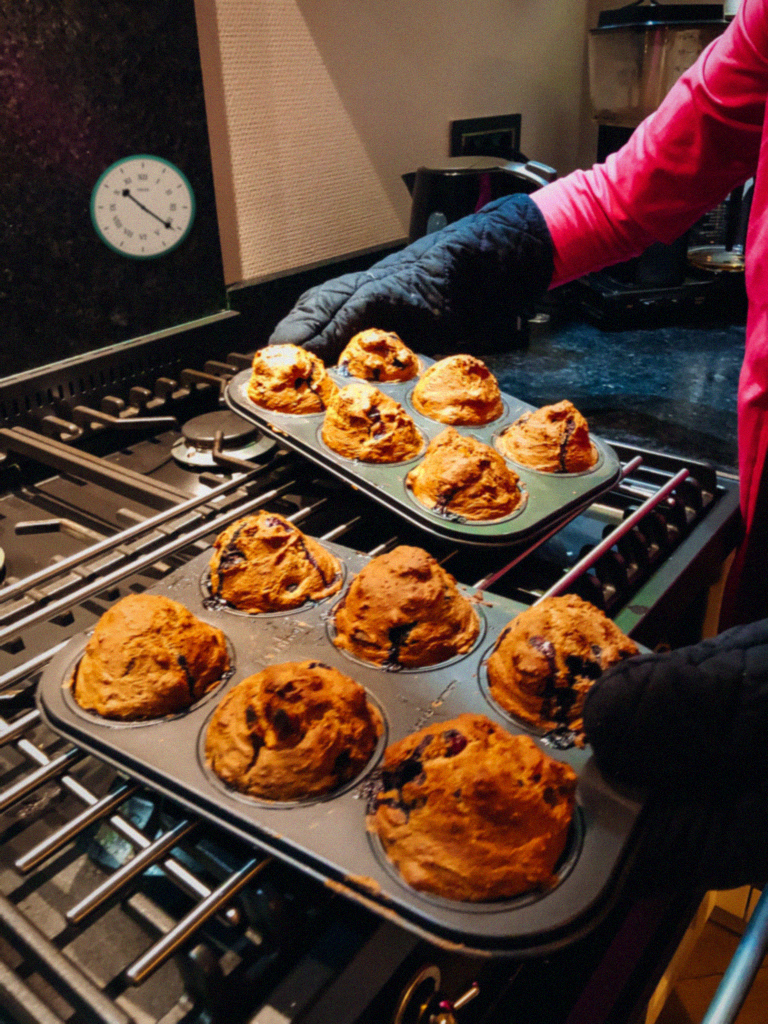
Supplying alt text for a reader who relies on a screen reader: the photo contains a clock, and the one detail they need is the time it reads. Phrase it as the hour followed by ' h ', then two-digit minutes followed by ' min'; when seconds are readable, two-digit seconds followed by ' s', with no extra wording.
10 h 21 min
